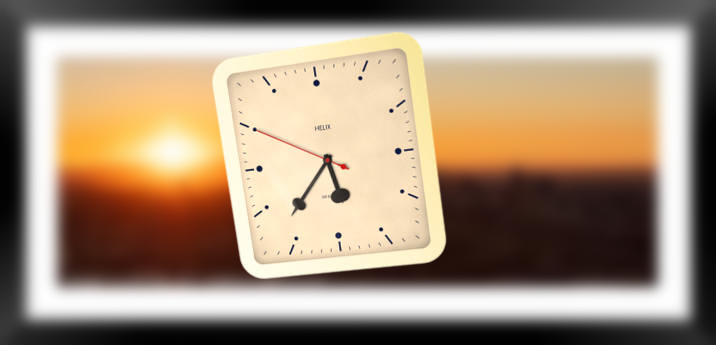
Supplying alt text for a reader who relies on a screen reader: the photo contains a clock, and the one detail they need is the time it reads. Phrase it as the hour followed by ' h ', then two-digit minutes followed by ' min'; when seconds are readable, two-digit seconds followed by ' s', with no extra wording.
5 h 36 min 50 s
